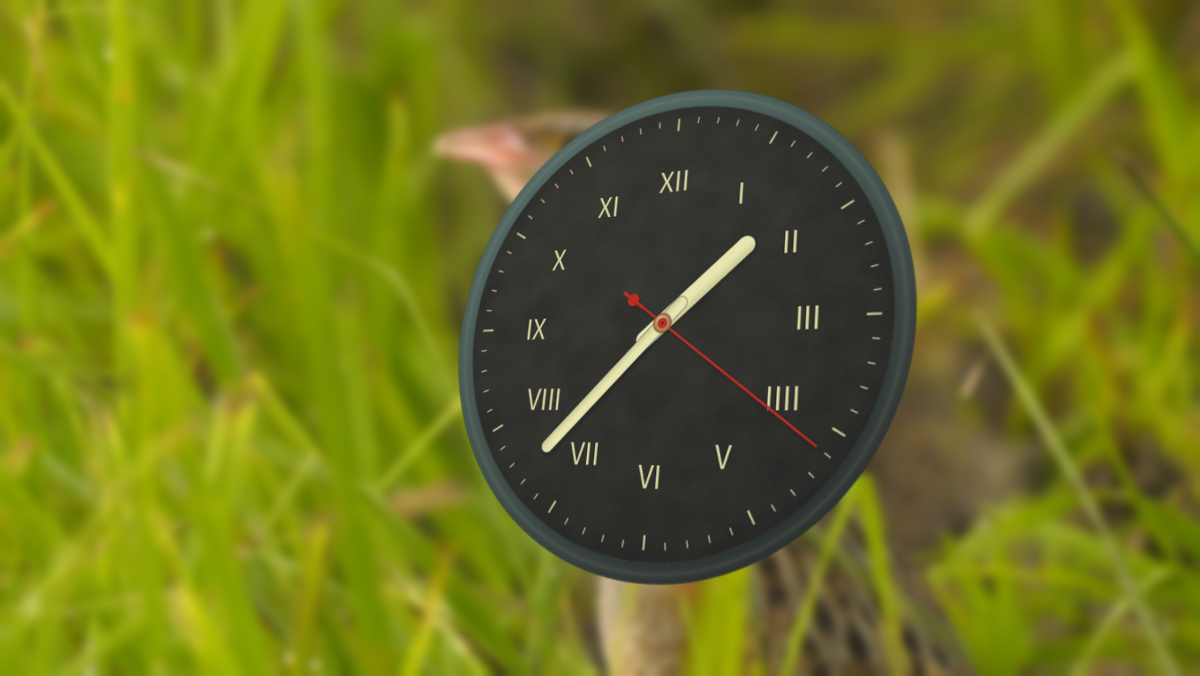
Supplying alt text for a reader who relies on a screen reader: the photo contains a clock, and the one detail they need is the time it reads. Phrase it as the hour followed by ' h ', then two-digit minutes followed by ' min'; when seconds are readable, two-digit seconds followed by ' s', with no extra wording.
1 h 37 min 21 s
